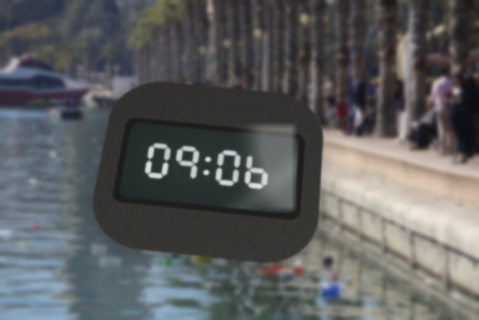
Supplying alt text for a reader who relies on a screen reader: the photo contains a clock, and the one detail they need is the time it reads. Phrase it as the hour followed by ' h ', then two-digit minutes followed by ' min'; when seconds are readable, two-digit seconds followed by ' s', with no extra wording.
9 h 06 min
